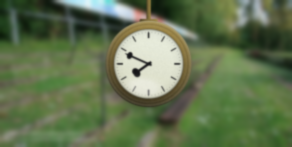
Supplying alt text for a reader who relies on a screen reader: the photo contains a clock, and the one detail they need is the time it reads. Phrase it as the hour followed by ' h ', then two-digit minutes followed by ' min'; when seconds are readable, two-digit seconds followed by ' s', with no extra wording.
7 h 49 min
